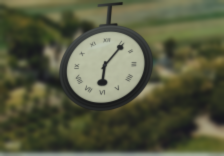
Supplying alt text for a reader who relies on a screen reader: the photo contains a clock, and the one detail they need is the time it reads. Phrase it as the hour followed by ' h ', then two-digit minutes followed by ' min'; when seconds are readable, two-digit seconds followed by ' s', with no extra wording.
6 h 06 min
